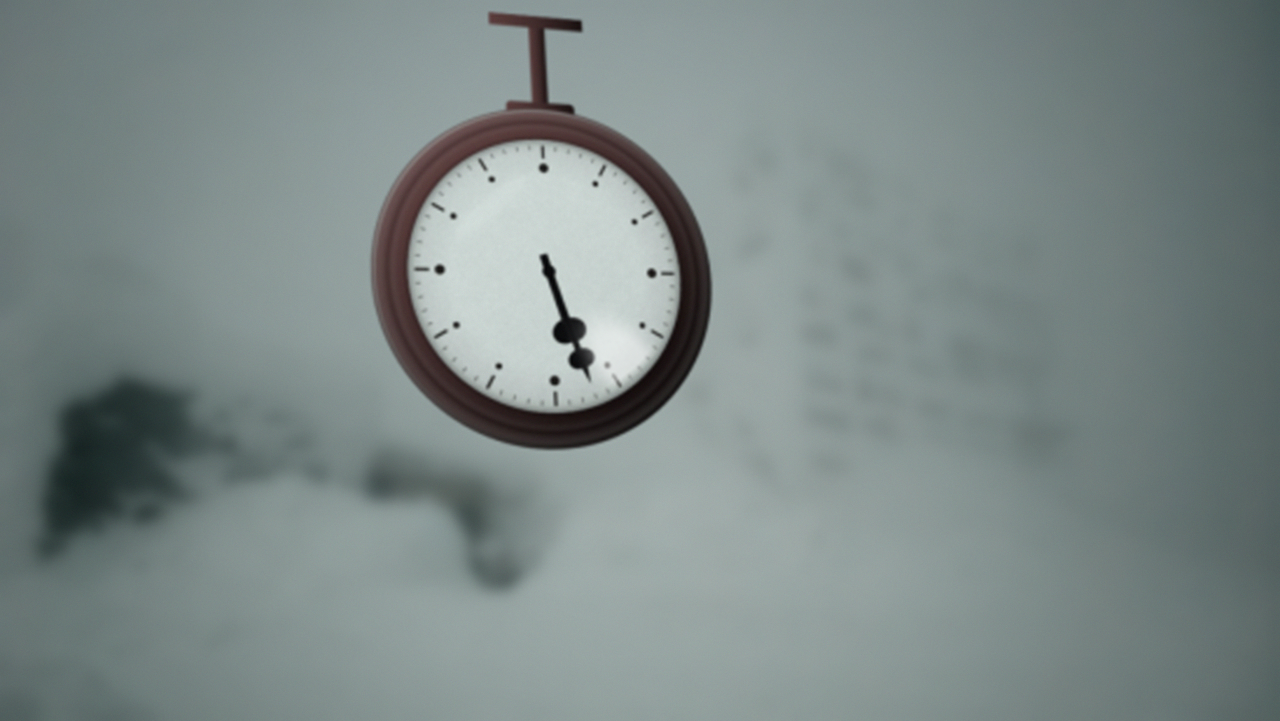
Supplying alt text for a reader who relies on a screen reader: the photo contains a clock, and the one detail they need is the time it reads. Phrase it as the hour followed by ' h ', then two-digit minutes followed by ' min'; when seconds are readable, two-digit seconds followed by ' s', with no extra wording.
5 h 27 min
